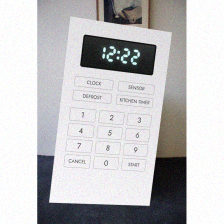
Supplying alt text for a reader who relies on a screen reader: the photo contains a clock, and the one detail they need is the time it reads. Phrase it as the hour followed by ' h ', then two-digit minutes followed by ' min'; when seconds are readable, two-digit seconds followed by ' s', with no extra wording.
12 h 22 min
